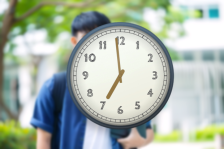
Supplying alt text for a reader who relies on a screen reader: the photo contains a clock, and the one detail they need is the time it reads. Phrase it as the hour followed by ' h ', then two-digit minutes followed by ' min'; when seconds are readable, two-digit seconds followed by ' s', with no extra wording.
6 h 59 min
